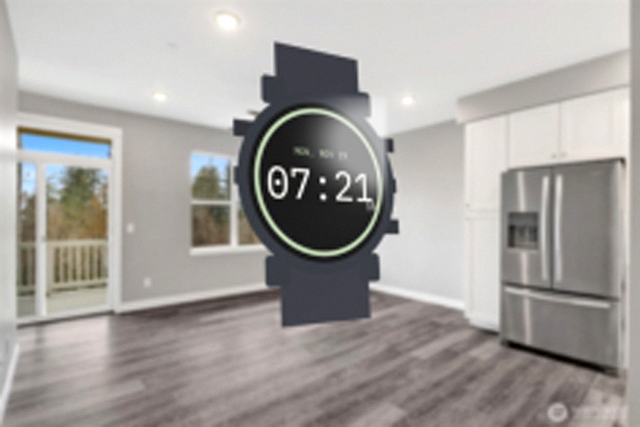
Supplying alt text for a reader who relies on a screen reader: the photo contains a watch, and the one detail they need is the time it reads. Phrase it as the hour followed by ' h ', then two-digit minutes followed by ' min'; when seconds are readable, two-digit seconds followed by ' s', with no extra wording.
7 h 21 min
